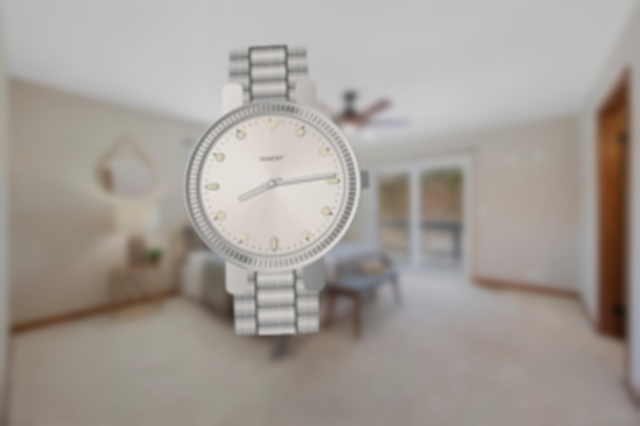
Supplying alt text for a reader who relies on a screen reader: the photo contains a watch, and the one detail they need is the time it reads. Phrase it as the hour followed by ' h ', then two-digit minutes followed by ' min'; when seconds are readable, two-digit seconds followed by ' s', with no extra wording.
8 h 14 min
